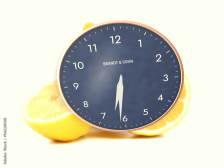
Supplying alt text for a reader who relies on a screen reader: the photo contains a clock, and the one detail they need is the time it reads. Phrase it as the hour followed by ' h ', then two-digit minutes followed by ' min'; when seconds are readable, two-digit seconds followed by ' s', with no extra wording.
6 h 31 min
